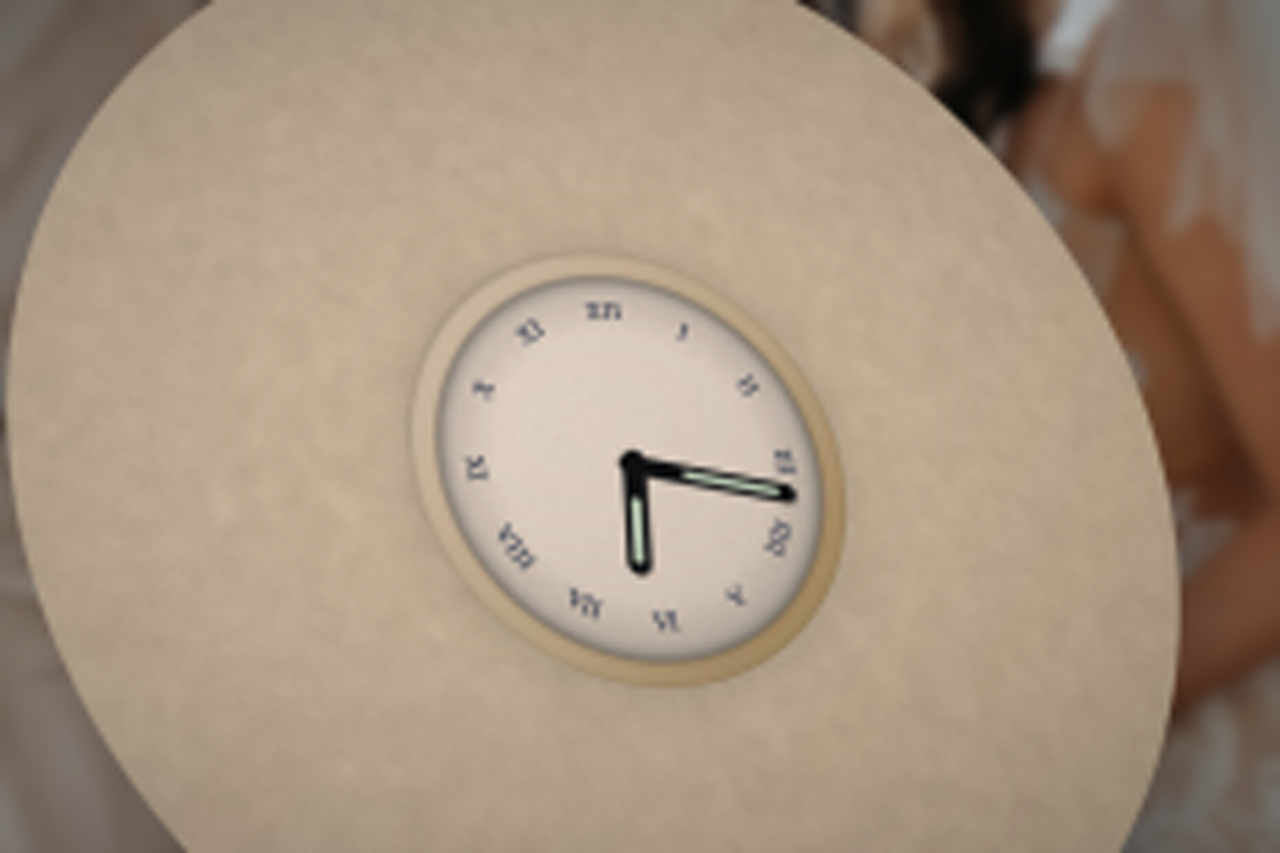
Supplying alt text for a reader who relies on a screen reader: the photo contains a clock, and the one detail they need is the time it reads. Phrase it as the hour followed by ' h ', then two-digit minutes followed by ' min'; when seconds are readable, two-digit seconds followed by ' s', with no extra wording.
6 h 17 min
